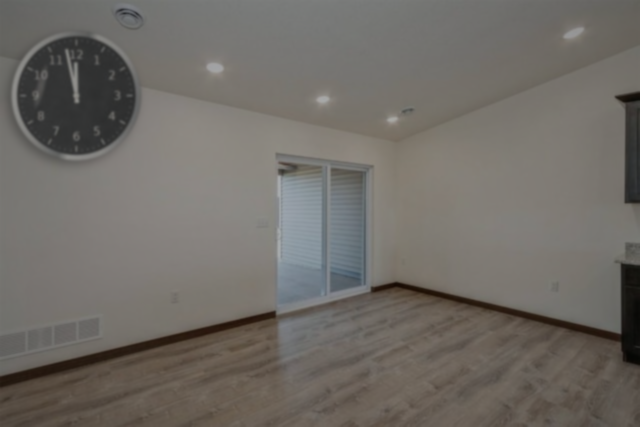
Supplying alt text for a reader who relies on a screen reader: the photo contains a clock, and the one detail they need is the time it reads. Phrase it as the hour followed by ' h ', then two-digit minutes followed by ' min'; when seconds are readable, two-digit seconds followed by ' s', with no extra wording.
11 h 58 min
